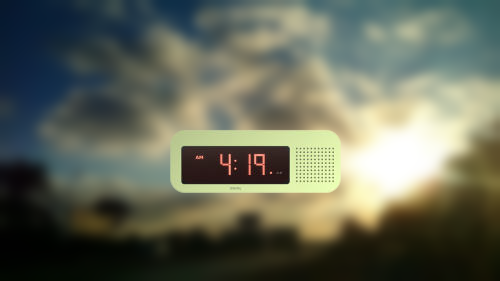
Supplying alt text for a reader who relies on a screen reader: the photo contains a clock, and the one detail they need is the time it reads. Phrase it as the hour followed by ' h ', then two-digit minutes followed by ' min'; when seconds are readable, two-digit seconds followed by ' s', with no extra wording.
4 h 19 min
